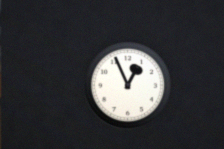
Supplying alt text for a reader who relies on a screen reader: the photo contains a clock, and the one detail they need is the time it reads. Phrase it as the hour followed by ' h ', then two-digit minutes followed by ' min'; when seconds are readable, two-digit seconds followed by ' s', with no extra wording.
12 h 56 min
